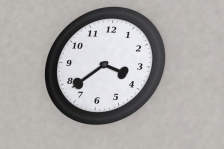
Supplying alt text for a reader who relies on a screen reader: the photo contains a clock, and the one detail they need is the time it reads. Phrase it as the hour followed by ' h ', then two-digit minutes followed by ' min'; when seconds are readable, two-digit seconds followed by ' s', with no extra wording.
3 h 38 min
